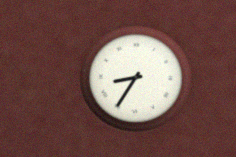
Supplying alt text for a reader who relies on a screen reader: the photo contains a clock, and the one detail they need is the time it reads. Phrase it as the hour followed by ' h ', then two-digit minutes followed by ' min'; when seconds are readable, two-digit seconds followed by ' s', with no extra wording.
8 h 35 min
